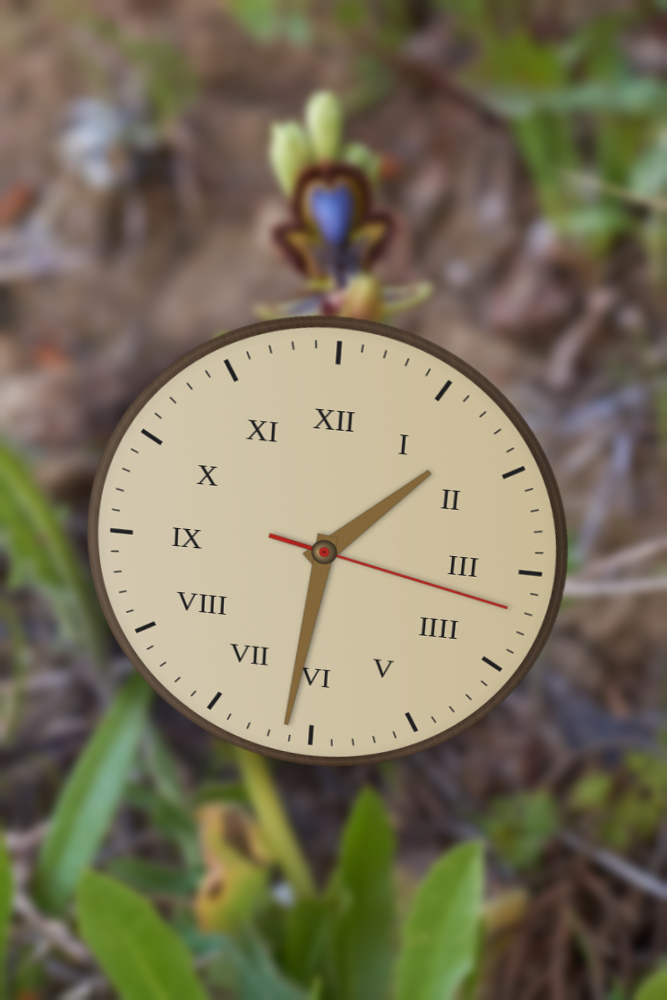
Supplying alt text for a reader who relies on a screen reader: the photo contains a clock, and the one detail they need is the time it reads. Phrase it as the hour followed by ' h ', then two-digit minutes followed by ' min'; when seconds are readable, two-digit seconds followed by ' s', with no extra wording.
1 h 31 min 17 s
